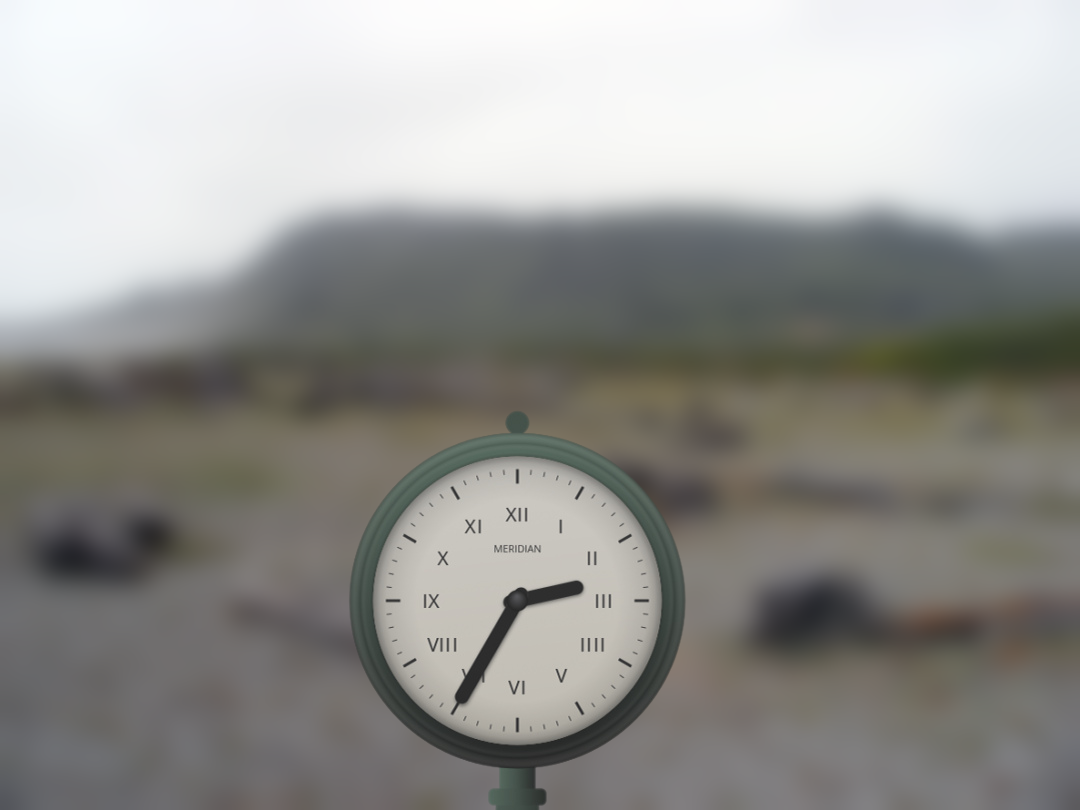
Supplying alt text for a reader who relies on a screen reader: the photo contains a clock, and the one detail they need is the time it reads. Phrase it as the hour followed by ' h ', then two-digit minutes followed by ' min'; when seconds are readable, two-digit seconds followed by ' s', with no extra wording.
2 h 35 min
